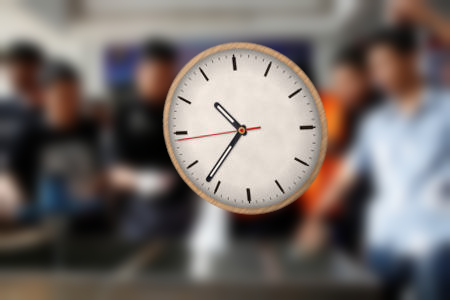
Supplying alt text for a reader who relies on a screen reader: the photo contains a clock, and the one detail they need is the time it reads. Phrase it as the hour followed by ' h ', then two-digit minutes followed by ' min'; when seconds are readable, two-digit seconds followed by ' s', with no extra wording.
10 h 36 min 44 s
